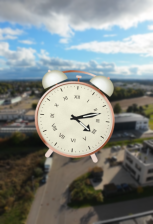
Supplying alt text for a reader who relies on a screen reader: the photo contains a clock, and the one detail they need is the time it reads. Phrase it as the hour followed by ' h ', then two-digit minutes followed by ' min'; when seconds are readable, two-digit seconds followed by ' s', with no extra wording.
4 h 12 min
